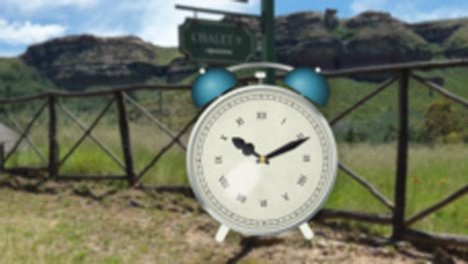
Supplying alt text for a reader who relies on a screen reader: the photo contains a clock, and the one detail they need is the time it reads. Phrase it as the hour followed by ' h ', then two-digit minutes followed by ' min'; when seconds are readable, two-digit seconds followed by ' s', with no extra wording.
10 h 11 min
